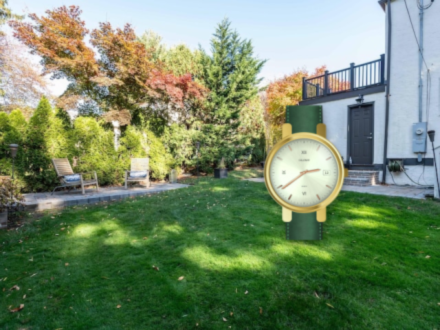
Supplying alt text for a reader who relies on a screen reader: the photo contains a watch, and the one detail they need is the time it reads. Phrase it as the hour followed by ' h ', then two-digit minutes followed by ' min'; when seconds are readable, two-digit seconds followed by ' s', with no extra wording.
2 h 39 min
